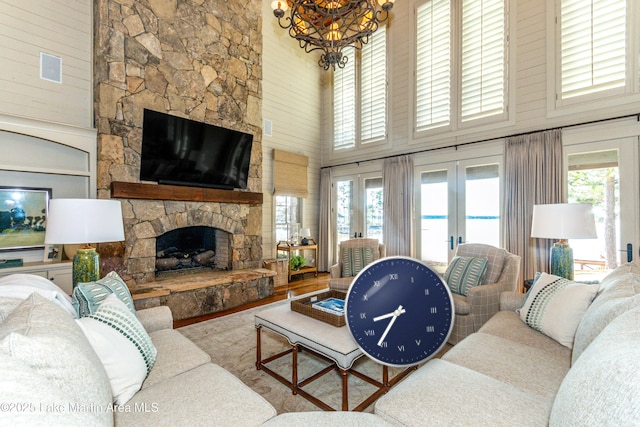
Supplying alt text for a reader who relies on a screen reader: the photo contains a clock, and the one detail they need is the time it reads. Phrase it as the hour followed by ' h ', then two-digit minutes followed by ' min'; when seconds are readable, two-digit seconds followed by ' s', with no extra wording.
8 h 36 min
